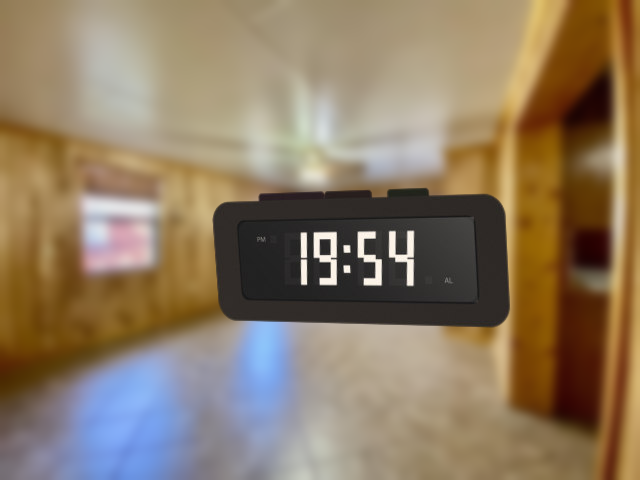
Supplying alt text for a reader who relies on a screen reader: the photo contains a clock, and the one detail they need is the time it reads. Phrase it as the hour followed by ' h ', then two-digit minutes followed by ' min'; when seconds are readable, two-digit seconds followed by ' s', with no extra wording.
19 h 54 min
